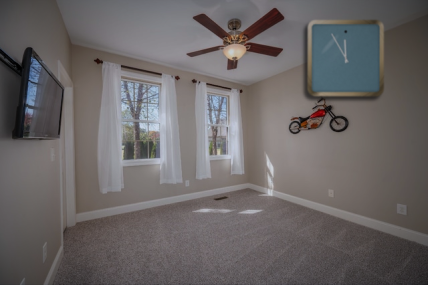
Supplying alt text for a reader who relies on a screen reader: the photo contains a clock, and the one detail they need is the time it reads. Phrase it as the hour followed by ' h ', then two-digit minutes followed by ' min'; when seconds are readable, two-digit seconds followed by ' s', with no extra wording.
11 h 55 min
